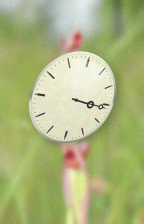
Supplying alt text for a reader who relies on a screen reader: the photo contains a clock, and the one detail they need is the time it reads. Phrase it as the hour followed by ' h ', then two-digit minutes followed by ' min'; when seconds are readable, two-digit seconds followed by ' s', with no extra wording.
3 h 16 min
